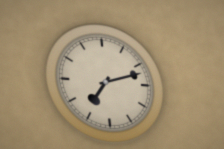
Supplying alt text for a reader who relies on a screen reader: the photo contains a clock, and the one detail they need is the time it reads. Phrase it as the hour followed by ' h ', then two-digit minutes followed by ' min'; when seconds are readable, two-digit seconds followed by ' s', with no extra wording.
7 h 12 min
